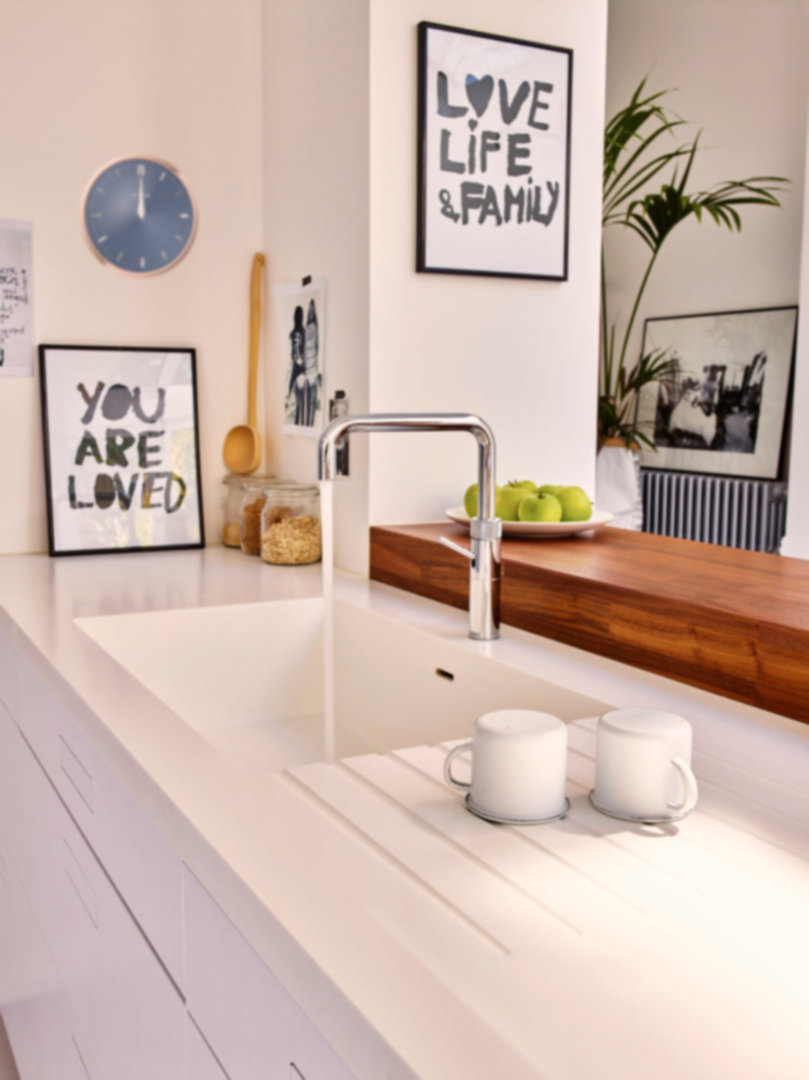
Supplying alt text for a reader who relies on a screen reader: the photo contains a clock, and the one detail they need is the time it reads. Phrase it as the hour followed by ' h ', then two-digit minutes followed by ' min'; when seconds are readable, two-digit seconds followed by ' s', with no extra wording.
12 h 00 min
